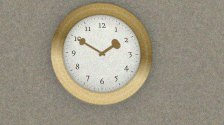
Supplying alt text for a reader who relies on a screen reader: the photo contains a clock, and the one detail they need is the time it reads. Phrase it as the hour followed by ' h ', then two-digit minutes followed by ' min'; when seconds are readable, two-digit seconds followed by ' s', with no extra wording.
1 h 50 min
